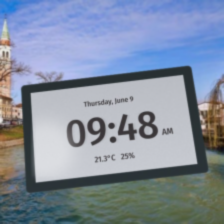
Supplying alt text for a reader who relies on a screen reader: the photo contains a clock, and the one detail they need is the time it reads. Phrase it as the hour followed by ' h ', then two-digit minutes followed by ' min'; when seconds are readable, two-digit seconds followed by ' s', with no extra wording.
9 h 48 min
